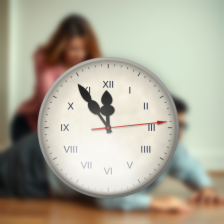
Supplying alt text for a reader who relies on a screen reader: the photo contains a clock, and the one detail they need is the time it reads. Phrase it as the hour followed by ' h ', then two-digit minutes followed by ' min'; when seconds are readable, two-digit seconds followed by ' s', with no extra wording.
11 h 54 min 14 s
